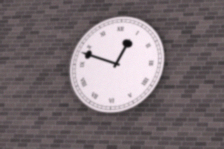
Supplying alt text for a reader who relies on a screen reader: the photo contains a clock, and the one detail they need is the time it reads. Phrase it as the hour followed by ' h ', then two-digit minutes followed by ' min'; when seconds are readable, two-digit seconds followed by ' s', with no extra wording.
12 h 48 min
